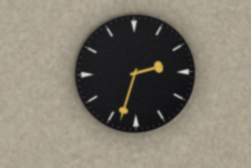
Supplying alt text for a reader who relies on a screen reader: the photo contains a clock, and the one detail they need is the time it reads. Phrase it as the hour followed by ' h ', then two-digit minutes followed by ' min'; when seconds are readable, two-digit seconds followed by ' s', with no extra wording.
2 h 33 min
